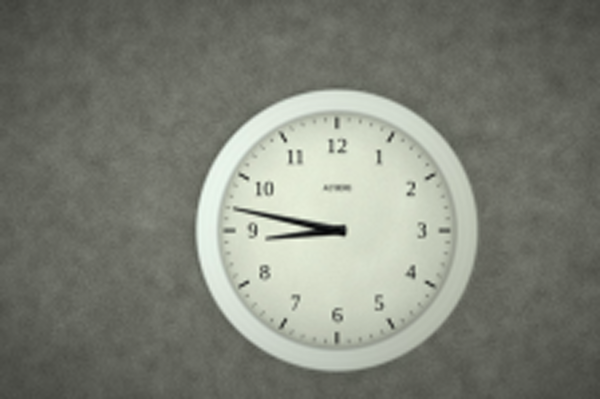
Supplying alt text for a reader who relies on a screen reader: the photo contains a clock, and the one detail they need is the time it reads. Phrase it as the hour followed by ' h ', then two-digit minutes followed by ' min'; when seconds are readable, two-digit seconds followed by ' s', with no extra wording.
8 h 47 min
